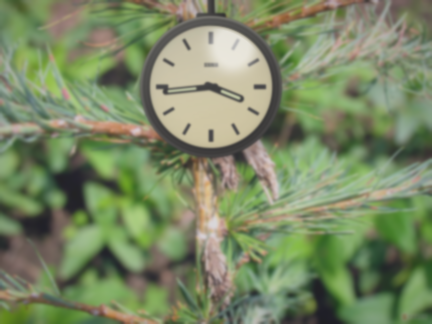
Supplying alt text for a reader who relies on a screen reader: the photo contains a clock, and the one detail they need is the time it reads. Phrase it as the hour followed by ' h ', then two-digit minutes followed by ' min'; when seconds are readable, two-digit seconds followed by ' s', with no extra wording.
3 h 44 min
